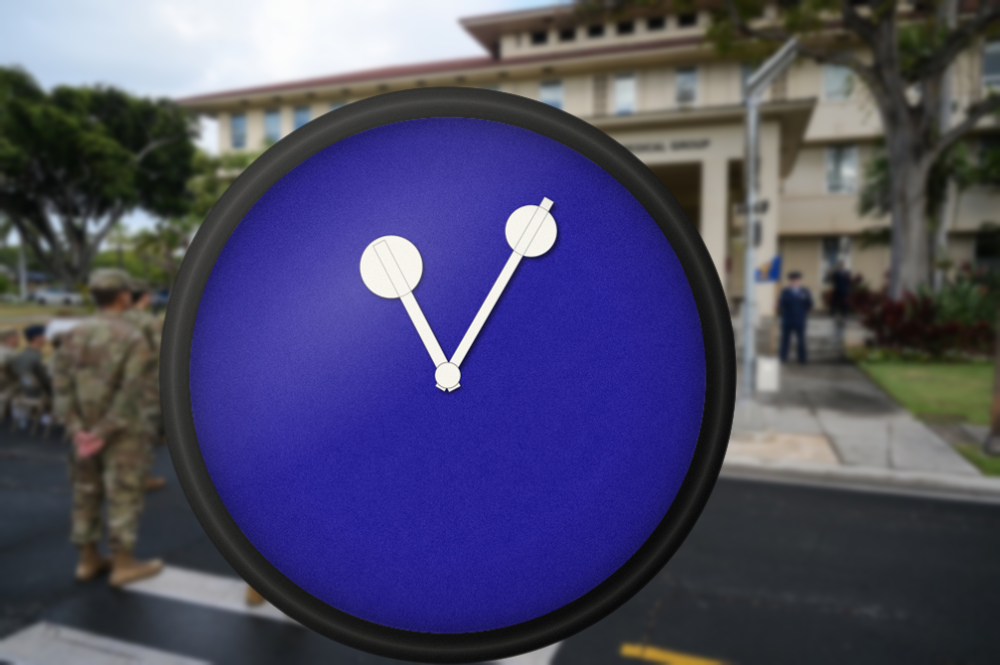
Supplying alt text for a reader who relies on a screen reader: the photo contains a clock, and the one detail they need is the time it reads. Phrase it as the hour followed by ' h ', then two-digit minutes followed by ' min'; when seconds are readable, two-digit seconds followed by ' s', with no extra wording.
11 h 05 min
